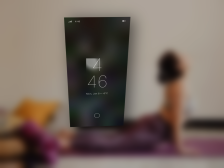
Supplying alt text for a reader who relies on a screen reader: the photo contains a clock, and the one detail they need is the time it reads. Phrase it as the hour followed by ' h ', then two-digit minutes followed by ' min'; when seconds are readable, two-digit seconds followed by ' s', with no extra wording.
4 h 46 min
